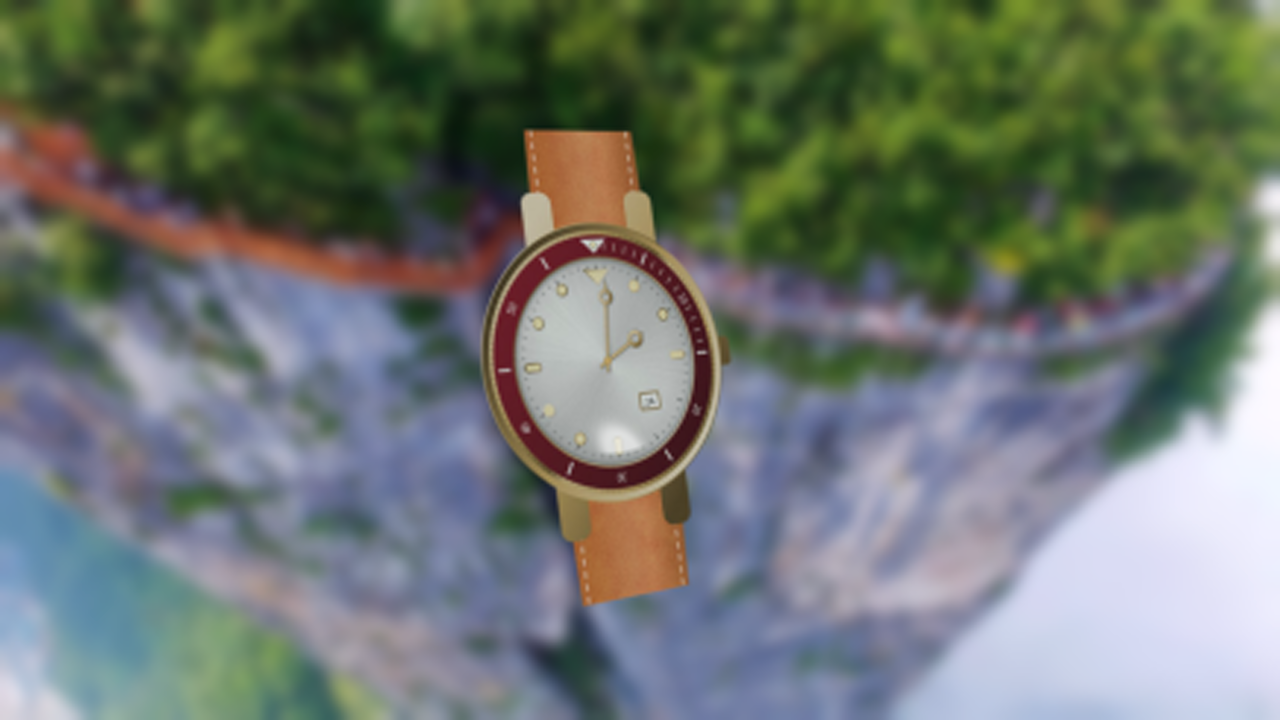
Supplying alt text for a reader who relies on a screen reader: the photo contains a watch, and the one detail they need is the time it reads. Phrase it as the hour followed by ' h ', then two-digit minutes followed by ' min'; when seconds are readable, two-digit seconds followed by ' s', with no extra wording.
2 h 01 min
